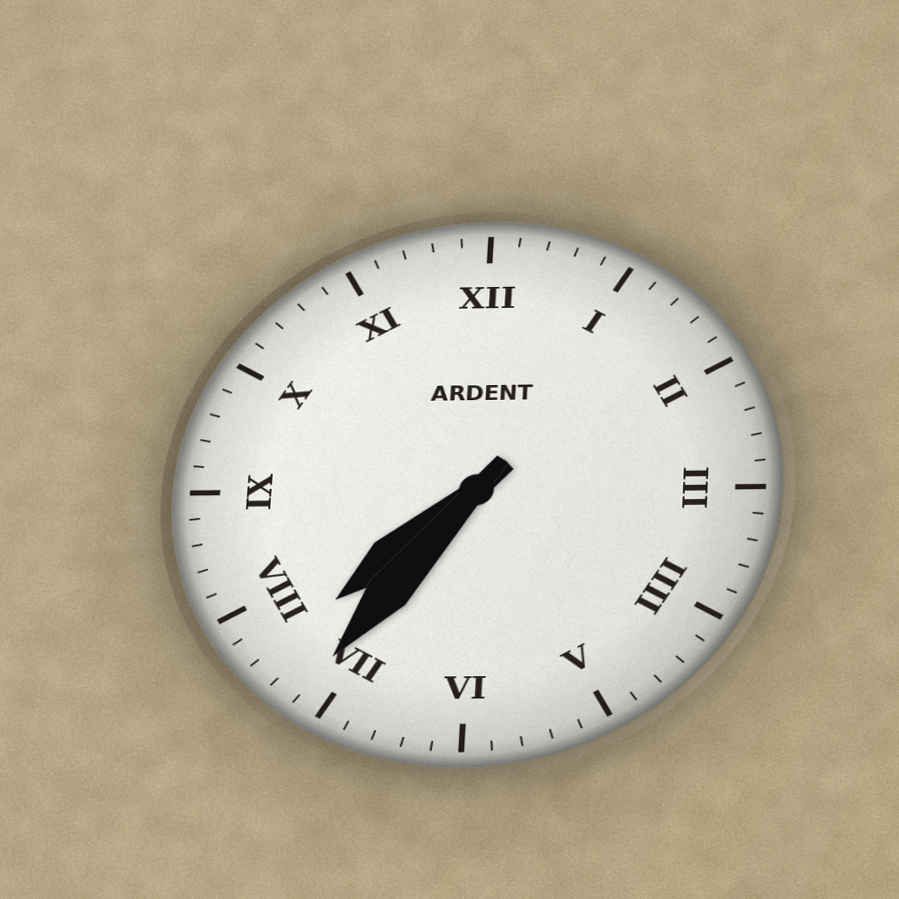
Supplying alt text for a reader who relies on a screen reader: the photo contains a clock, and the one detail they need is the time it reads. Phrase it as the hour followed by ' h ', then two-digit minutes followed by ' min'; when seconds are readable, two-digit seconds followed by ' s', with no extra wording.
7 h 36 min
